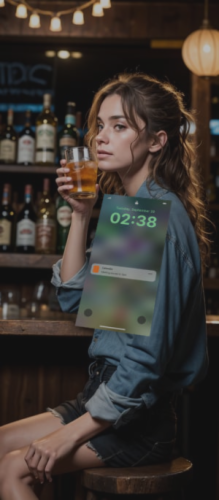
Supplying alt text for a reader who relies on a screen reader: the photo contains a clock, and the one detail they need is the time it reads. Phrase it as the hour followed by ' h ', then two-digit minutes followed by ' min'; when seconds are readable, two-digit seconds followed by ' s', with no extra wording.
2 h 38 min
